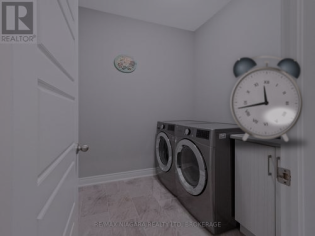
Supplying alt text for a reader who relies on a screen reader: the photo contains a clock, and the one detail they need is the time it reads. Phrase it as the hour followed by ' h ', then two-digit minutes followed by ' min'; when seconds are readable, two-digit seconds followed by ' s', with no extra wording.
11 h 43 min
